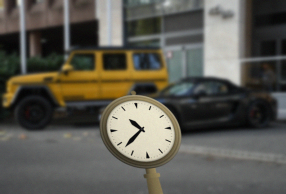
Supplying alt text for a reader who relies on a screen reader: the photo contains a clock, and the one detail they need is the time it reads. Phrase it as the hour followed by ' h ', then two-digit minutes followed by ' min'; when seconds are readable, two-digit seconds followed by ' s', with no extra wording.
10 h 38 min
